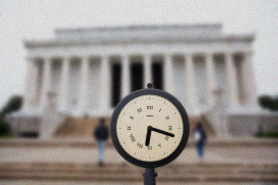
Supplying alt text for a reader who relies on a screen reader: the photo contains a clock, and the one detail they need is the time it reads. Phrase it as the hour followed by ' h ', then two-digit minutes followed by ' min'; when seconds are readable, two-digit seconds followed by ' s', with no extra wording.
6 h 18 min
